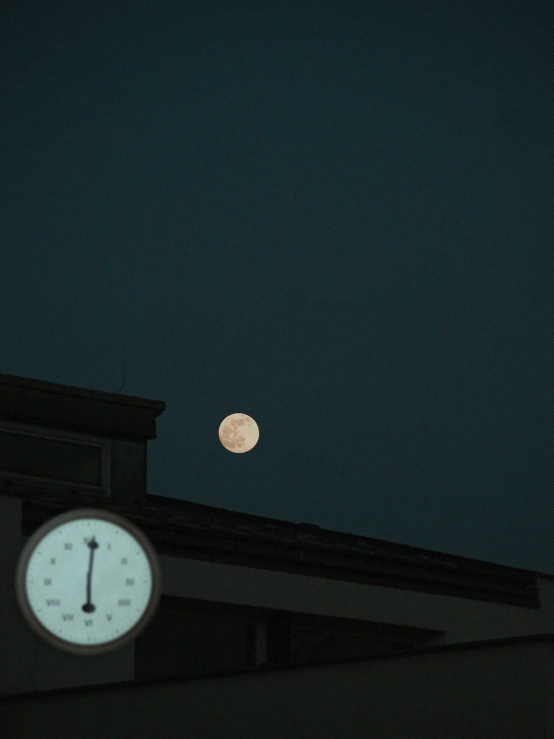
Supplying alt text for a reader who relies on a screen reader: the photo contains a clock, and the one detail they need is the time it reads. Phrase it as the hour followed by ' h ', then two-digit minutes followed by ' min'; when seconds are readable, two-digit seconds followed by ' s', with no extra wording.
6 h 01 min
